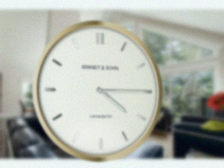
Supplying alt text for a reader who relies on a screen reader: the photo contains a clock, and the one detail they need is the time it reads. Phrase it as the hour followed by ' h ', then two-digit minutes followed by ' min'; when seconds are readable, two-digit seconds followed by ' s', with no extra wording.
4 h 15 min
